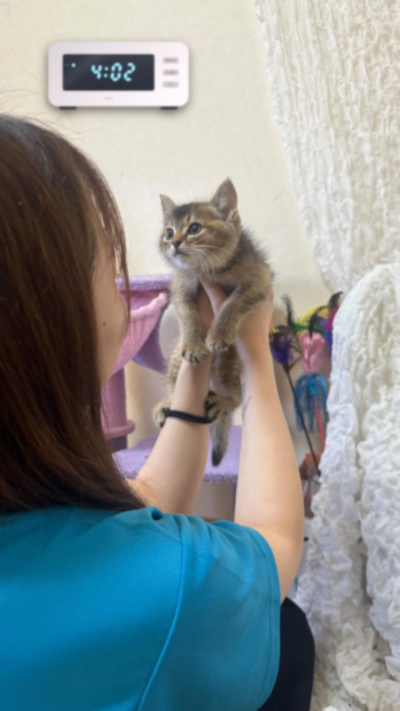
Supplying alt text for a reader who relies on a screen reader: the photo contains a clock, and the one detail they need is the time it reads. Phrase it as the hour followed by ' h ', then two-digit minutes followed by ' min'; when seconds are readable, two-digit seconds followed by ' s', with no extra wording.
4 h 02 min
